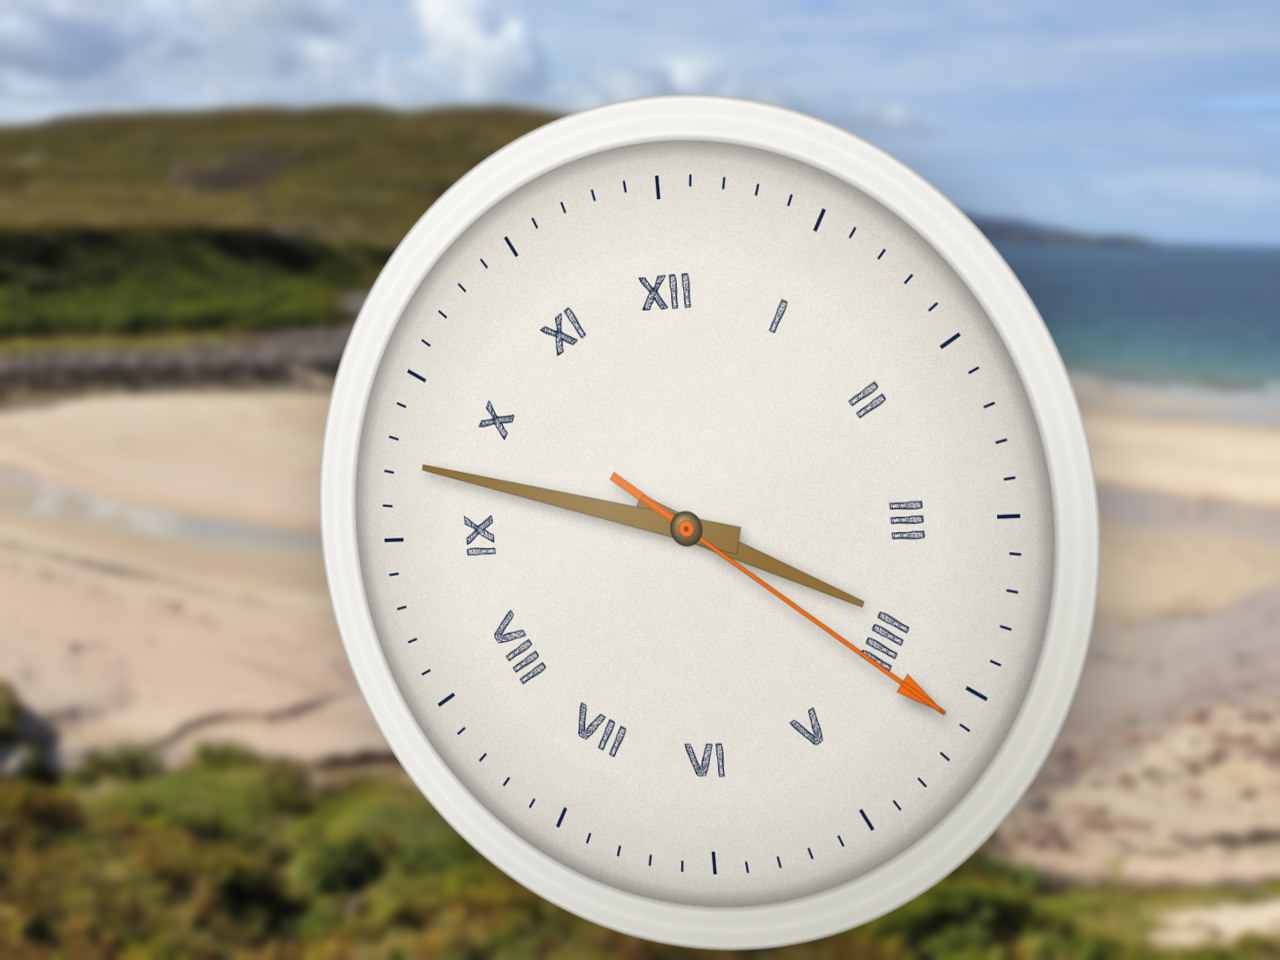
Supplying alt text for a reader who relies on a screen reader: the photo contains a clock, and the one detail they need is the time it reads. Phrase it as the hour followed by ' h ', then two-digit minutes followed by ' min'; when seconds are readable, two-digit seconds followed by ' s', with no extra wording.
3 h 47 min 21 s
